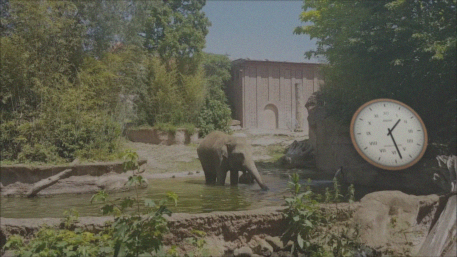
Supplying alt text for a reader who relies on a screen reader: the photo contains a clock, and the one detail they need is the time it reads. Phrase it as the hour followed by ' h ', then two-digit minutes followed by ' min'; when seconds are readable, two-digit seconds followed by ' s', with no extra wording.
1 h 28 min
